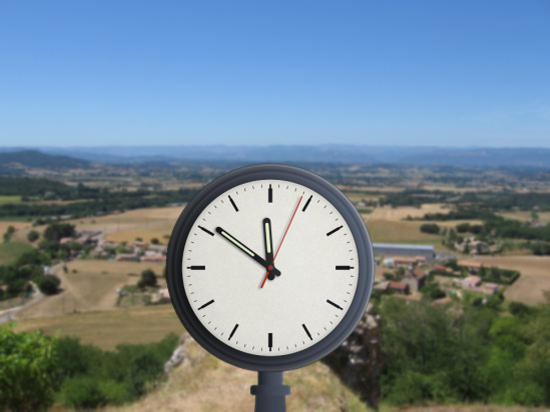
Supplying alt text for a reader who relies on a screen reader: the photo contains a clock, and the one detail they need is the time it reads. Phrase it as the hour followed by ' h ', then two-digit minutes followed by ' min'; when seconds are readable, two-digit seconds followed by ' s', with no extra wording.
11 h 51 min 04 s
